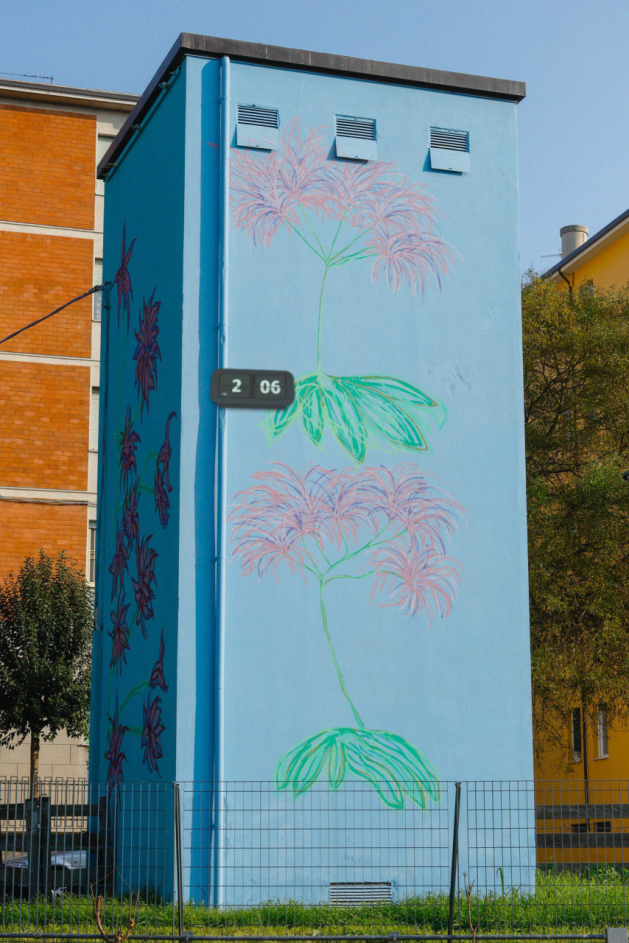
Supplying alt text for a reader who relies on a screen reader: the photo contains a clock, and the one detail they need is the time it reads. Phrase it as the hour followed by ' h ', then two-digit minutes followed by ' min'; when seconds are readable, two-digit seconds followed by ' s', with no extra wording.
2 h 06 min
